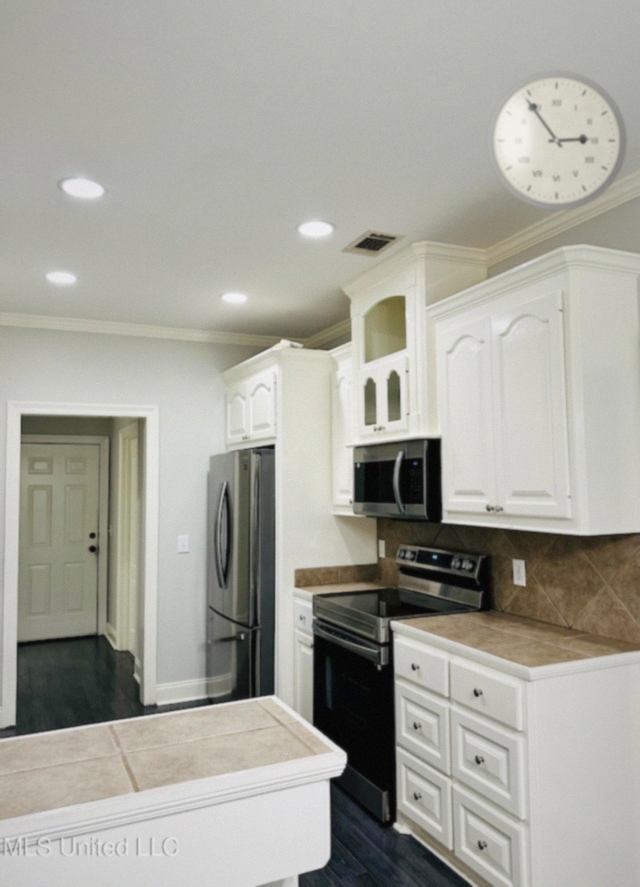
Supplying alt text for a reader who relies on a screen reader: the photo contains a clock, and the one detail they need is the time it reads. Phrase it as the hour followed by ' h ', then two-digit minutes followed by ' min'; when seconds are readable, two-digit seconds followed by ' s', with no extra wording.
2 h 54 min
